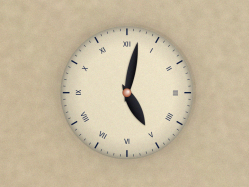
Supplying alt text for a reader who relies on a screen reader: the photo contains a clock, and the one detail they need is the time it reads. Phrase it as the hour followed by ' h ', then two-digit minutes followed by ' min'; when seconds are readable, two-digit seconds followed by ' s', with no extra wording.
5 h 02 min
